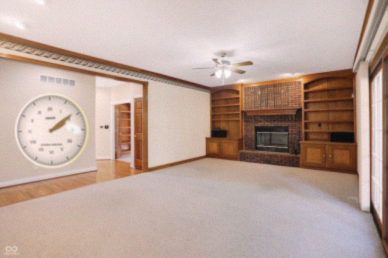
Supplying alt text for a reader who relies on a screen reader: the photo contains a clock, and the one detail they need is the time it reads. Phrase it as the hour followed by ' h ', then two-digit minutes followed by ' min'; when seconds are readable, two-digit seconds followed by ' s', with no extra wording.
2 h 09 min
